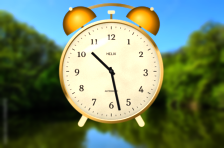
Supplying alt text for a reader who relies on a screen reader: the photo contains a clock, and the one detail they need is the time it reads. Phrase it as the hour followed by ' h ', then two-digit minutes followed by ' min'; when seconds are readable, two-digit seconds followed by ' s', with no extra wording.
10 h 28 min
